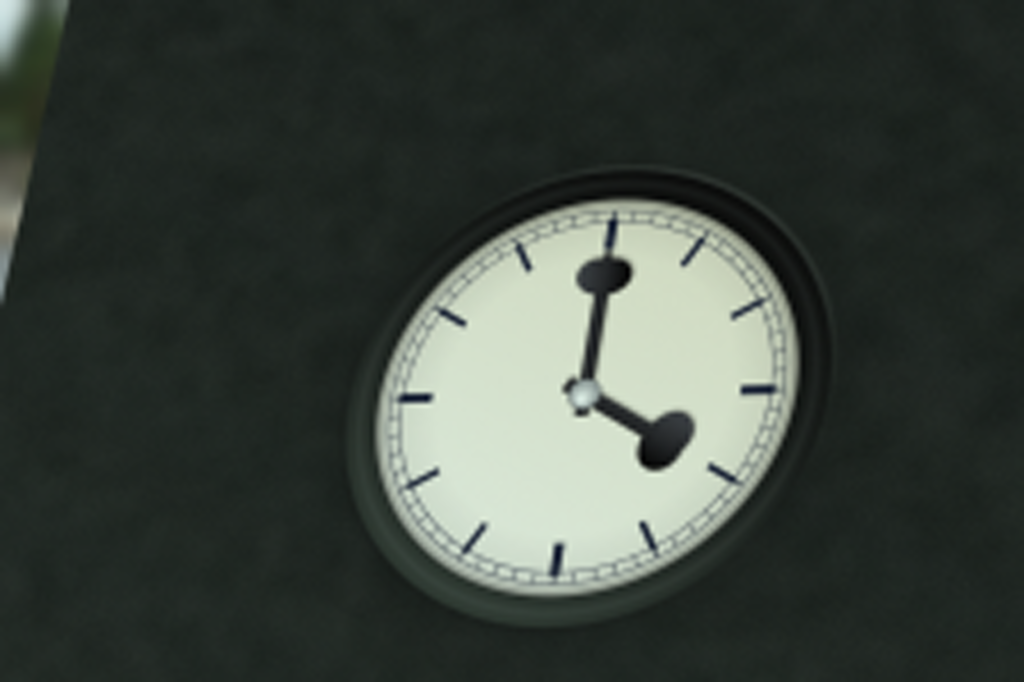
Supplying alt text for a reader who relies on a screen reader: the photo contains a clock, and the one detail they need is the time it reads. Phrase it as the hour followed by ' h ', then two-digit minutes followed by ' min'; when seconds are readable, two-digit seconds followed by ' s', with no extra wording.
4 h 00 min
